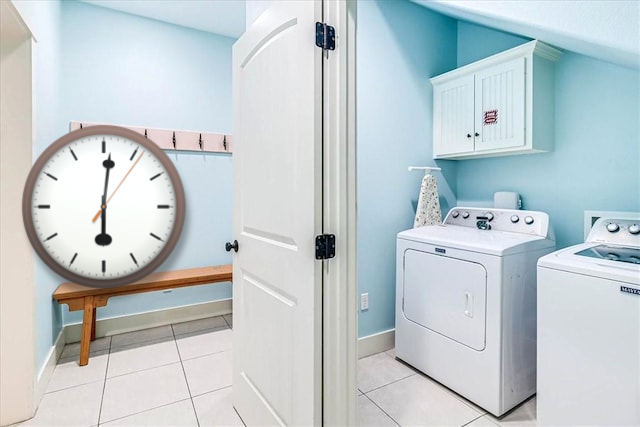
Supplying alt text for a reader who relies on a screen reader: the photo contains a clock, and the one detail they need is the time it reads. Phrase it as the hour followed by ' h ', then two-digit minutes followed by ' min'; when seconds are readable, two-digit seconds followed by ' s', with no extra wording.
6 h 01 min 06 s
